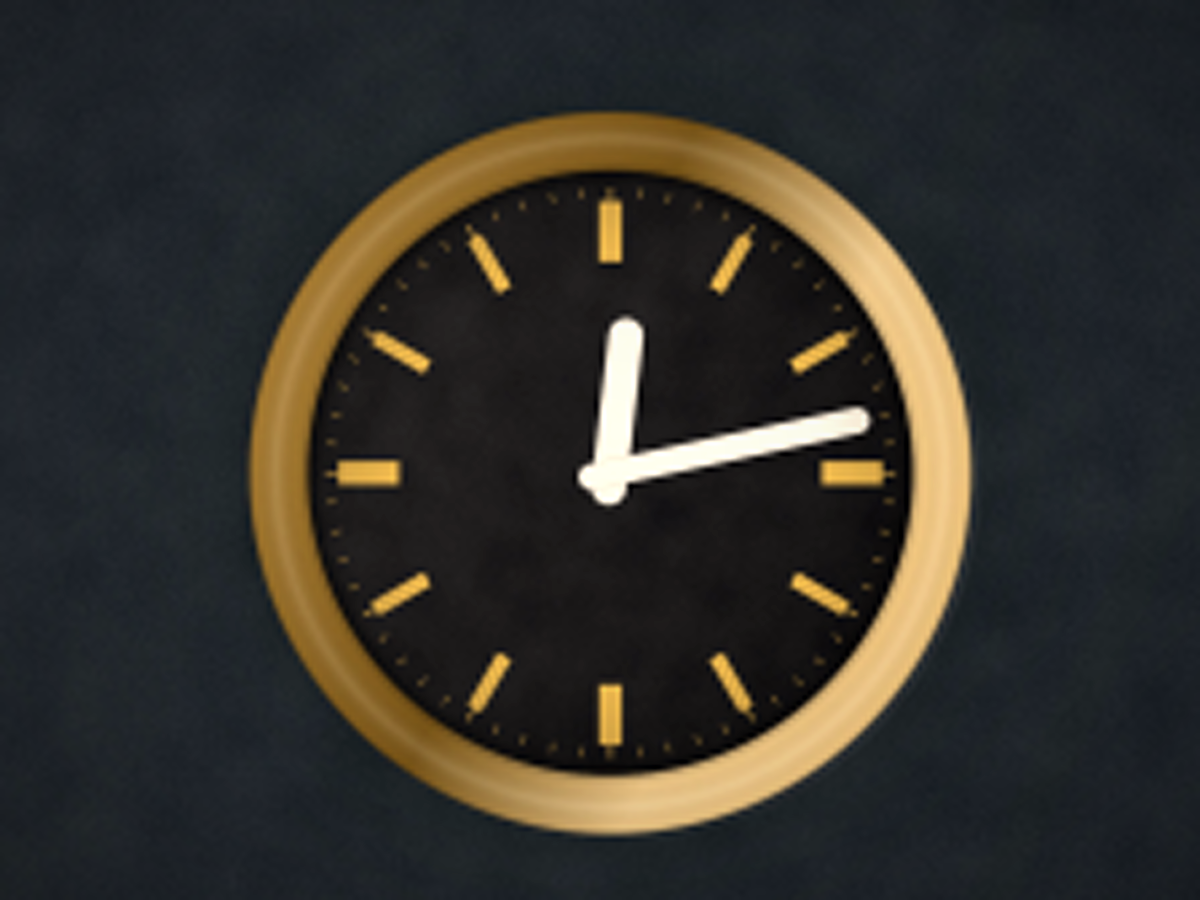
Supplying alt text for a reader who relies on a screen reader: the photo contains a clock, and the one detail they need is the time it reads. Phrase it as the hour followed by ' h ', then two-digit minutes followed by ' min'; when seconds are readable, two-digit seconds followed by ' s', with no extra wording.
12 h 13 min
